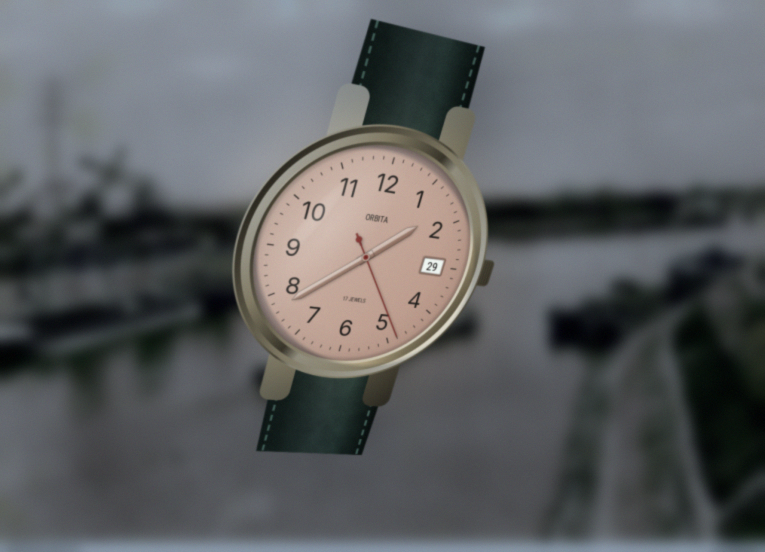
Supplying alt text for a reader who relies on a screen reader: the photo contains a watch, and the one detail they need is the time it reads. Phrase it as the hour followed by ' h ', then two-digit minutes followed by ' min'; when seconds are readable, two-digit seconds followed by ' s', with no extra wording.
1 h 38 min 24 s
